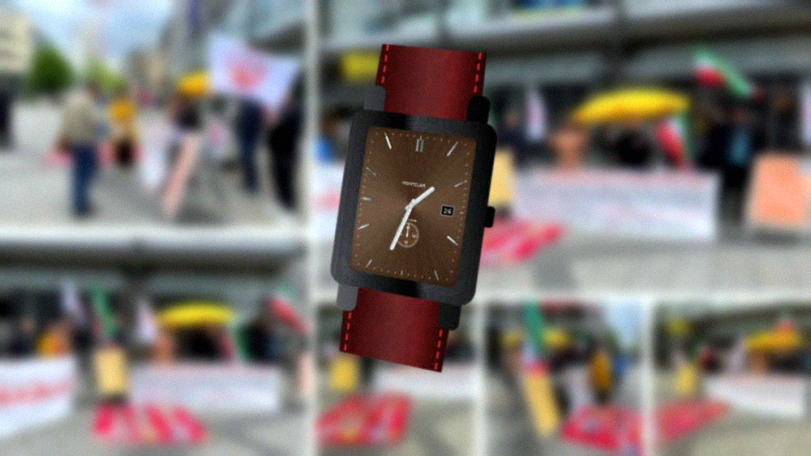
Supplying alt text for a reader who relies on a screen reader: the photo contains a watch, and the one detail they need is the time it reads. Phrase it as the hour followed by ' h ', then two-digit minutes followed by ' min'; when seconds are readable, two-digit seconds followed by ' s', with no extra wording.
1 h 33 min
